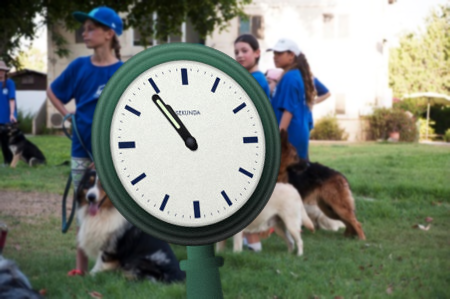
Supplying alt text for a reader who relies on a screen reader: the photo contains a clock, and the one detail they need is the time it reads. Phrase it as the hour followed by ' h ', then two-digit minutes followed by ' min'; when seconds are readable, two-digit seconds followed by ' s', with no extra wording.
10 h 54 min
